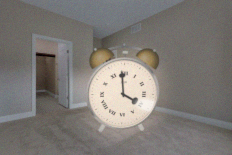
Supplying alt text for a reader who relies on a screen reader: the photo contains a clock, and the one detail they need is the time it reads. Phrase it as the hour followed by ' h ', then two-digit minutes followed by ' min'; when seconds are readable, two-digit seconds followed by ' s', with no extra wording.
3 h 59 min
